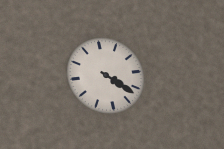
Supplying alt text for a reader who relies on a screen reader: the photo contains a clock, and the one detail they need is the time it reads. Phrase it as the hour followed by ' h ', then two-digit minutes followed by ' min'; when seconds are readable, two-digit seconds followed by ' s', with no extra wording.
4 h 22 min
